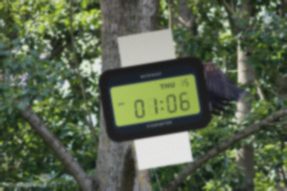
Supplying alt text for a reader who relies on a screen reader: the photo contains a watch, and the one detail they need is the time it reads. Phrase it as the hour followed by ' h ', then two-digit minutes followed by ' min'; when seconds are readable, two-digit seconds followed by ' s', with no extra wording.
1 h 06 min
